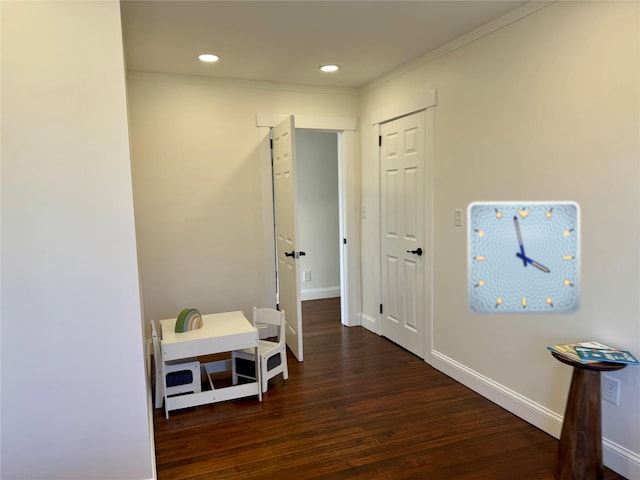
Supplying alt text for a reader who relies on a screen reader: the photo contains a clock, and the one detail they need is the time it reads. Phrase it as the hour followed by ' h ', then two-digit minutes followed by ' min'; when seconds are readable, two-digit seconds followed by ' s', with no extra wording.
3 h 58 min
